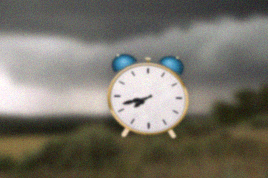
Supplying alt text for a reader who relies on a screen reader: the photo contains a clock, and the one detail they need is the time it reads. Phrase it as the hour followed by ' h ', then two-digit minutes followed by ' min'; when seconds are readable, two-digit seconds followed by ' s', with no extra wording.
7 h 42 min
